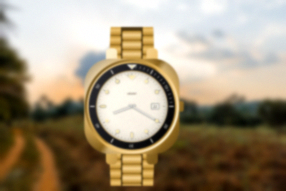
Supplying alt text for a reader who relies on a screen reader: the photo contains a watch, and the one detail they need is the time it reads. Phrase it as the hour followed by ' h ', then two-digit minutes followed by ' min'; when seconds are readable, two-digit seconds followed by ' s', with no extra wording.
8 h 20 min
